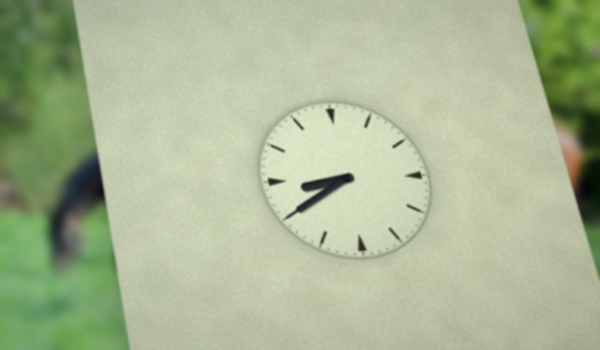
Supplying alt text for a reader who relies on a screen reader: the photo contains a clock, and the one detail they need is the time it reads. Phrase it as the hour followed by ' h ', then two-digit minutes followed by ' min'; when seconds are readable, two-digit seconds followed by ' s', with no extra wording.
8 h 40 min
